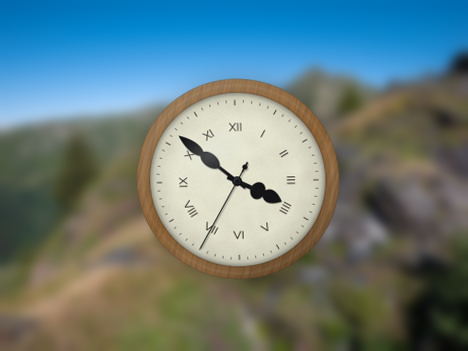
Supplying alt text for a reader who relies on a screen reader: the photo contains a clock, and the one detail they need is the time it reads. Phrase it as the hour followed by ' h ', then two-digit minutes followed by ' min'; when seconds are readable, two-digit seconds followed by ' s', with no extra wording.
3 h 51 min 35 s
